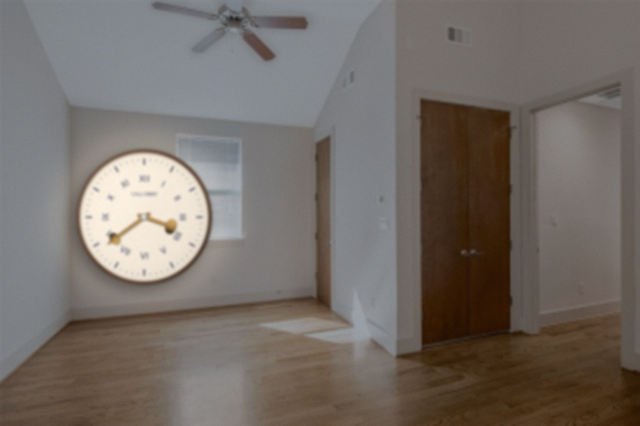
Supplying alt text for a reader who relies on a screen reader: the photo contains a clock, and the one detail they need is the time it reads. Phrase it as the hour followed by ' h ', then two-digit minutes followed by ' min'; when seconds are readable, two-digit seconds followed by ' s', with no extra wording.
3 h 39 min
